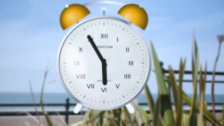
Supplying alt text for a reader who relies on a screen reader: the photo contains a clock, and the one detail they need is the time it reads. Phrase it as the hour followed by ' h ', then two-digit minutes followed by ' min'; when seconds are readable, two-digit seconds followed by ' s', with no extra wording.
5 h 55 min
